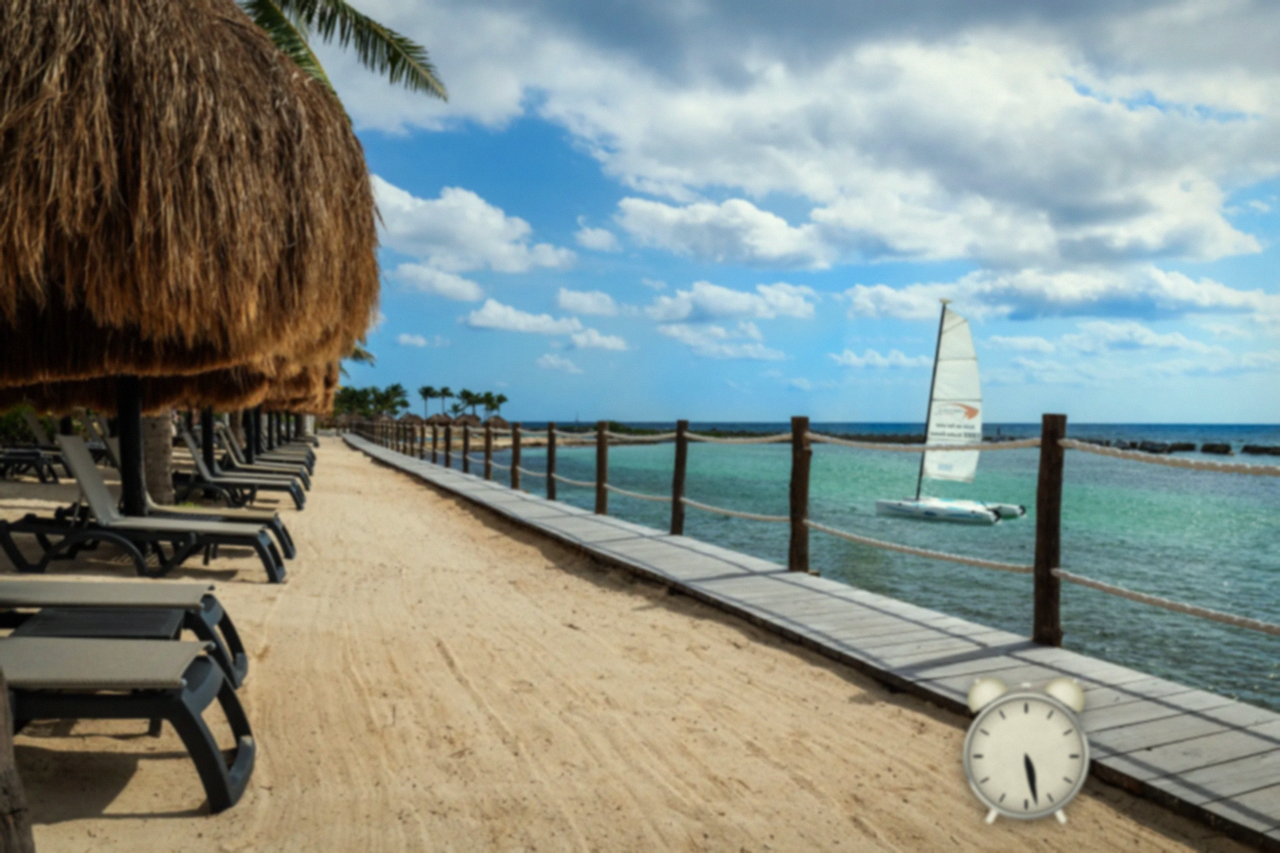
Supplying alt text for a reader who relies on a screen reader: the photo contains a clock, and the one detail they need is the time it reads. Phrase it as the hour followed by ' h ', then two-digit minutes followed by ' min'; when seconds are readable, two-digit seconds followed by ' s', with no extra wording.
5 h 28 min
